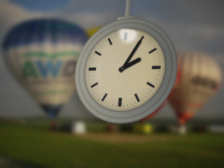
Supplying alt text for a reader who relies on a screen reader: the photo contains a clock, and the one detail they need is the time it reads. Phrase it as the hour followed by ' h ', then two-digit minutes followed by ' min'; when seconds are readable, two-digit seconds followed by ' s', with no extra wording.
2 h 05 min
